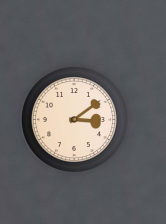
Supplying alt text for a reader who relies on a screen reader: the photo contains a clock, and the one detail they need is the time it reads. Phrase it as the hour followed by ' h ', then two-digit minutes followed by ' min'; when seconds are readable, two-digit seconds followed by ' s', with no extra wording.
3 h 09 min
